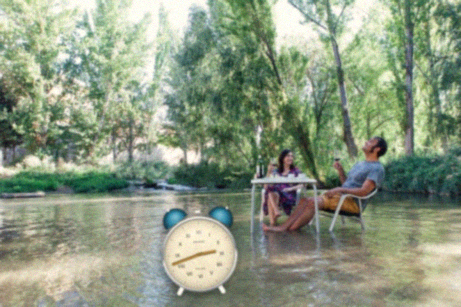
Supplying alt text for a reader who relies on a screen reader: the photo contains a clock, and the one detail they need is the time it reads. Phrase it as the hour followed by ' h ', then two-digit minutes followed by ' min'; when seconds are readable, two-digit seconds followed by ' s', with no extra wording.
2 h 42 min
